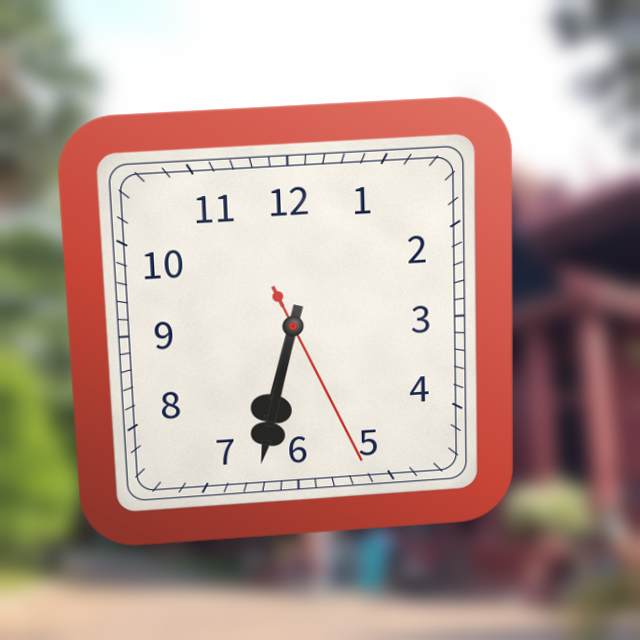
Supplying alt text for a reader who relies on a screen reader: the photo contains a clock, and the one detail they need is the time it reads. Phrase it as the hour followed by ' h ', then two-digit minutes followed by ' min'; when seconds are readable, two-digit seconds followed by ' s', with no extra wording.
6 h 32 min 26 s
